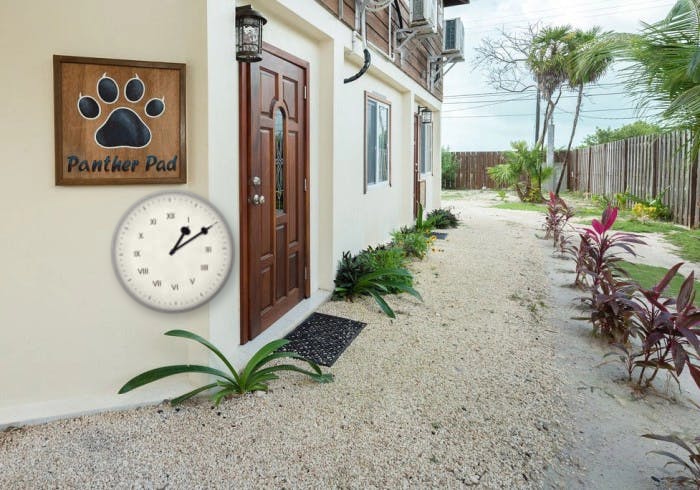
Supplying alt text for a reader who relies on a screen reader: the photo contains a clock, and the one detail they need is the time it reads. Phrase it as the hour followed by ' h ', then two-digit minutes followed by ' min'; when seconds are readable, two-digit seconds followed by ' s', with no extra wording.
1 h 10 min
